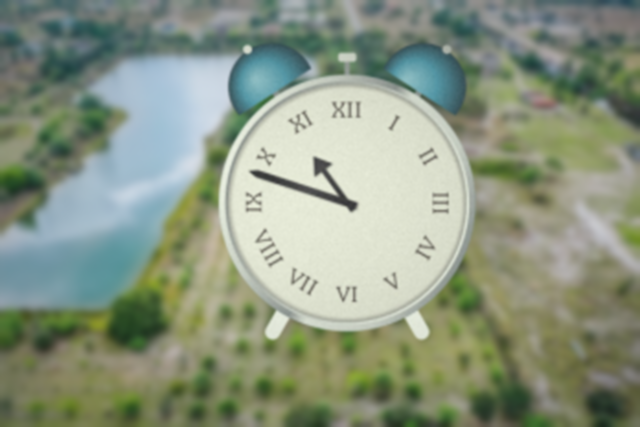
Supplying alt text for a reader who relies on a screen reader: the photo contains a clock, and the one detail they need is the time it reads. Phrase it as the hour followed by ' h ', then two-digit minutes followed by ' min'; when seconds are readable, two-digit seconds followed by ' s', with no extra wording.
10 h 48 min
